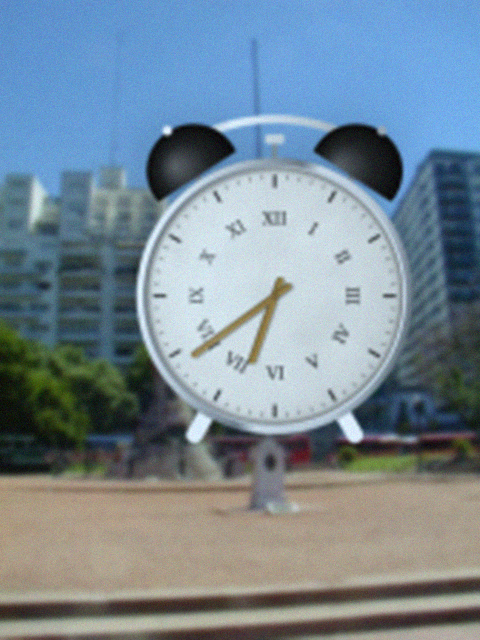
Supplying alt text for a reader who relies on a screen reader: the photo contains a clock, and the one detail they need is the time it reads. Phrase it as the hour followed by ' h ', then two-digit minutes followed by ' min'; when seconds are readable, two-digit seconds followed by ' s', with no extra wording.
6 h 39 min
